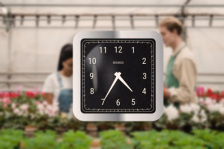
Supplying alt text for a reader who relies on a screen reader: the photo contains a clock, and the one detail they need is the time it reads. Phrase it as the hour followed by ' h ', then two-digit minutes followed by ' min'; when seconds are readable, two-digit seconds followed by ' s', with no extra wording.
4 h 35 min
